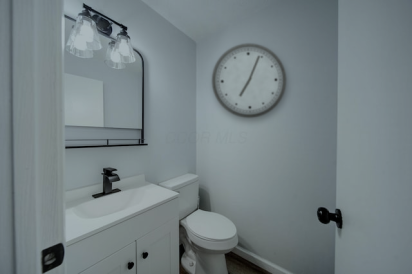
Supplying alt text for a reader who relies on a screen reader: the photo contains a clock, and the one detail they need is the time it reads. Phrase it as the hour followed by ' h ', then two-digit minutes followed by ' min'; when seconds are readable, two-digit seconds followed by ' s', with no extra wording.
7 h 04 min
